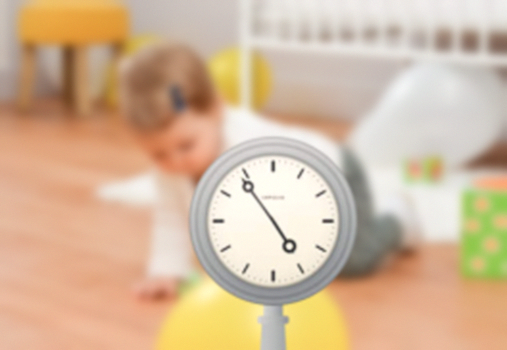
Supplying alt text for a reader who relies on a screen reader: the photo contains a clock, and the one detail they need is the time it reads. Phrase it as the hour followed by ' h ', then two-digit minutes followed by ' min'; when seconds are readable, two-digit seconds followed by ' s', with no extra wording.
4 h 54 min
